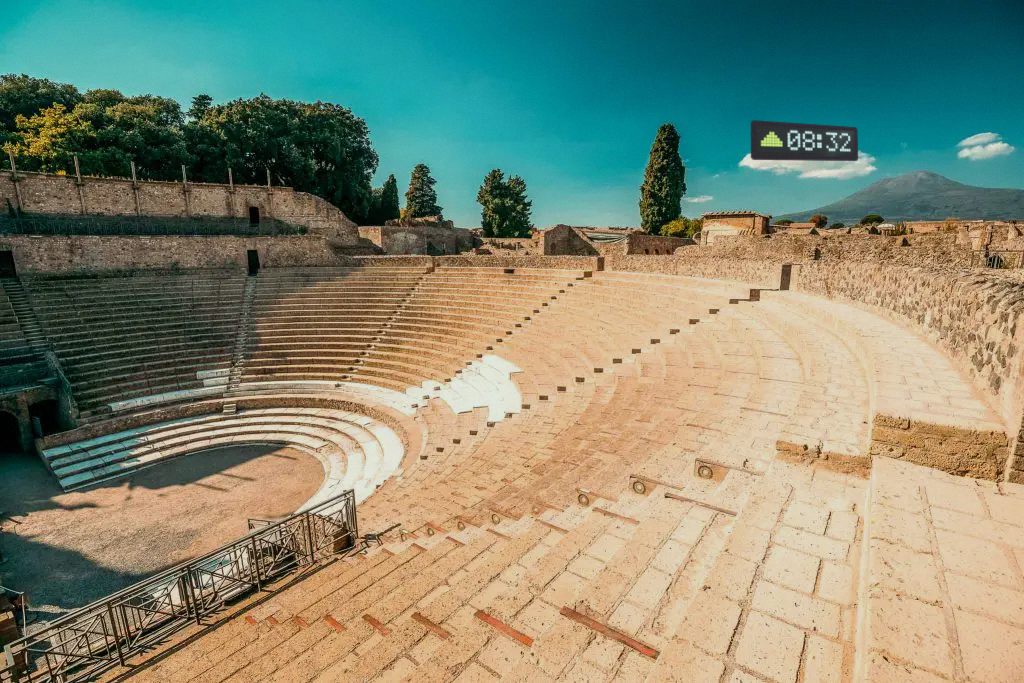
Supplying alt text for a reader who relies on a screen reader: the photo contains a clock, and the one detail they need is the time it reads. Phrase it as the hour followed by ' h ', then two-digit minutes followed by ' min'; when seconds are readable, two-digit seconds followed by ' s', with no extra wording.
8 h 32 min
